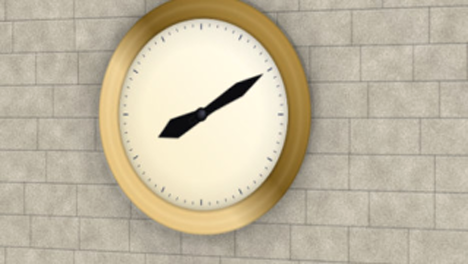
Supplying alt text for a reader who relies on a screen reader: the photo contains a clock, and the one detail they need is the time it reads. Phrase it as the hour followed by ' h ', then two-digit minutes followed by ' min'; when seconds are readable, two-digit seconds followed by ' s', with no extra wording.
8 h 10 min
